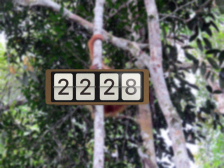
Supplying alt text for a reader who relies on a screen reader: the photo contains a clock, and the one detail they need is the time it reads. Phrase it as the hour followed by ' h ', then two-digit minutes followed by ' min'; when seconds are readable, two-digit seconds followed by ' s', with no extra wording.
22 h 28 min
